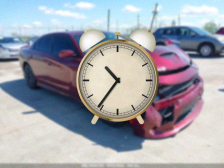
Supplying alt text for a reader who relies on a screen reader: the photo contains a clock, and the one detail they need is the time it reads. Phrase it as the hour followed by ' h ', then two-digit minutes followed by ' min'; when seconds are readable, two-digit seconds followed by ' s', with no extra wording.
10 h 36 min
